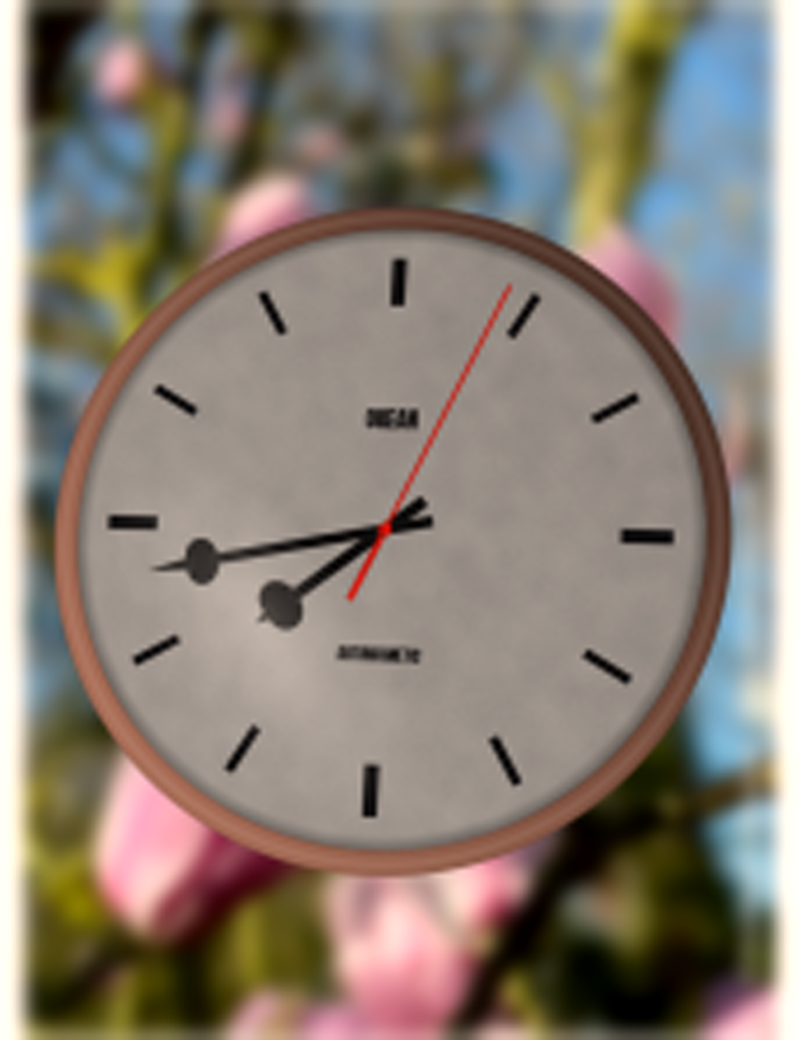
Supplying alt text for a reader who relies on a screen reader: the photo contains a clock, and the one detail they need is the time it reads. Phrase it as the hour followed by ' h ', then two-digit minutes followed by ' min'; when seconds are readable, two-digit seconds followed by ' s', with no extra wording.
7 h 43 min 04 s
